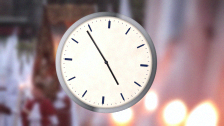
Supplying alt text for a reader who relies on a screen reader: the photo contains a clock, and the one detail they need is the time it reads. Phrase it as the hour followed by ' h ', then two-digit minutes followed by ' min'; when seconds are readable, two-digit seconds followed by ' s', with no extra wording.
4 h 54 min
